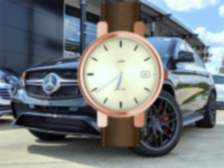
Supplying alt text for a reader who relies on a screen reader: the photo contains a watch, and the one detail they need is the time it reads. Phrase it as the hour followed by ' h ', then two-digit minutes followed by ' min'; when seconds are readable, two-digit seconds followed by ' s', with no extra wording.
6 h 39 min
